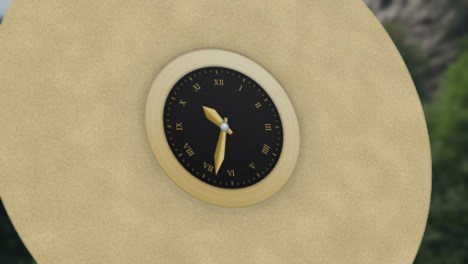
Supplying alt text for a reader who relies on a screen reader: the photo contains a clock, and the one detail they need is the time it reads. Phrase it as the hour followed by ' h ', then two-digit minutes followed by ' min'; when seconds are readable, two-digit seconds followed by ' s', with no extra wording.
10 h 33 min
